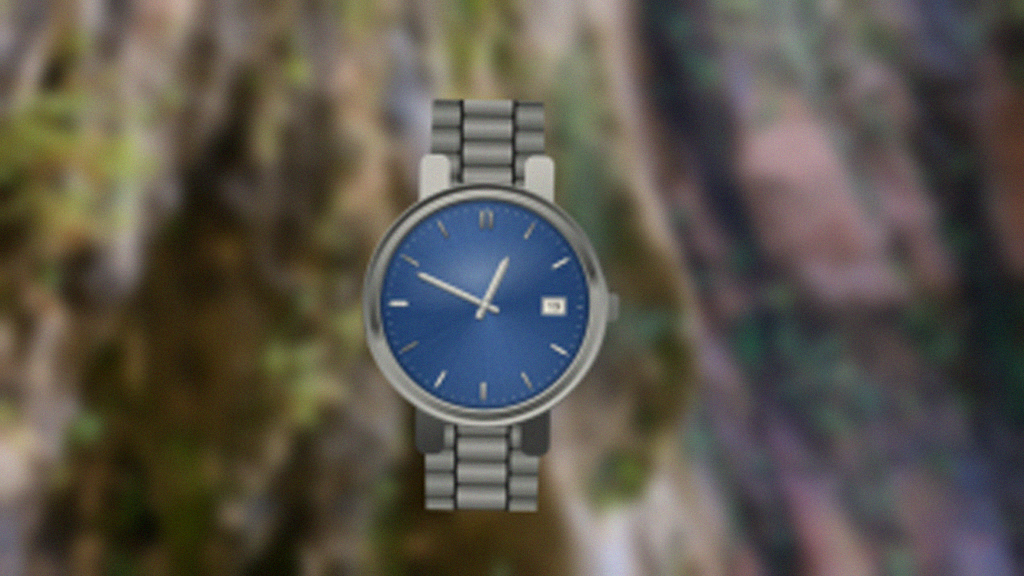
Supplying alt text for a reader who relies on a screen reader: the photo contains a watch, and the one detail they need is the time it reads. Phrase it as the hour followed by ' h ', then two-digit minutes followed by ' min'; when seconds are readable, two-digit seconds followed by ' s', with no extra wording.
12 h 49 min
